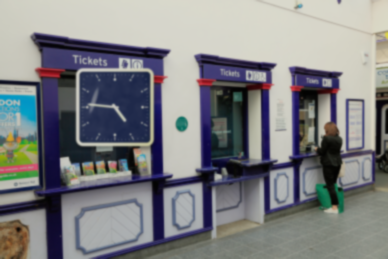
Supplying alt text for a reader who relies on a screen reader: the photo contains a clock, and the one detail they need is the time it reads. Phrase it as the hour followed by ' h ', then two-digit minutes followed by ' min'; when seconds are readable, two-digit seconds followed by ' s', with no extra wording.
4 h 46 min
